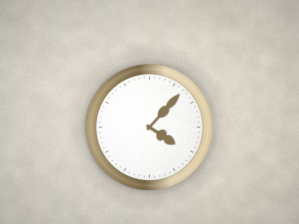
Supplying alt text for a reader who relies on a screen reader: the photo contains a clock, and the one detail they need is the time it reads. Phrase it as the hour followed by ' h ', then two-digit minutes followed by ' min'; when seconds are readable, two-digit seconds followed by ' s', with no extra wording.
4 h 07 min
